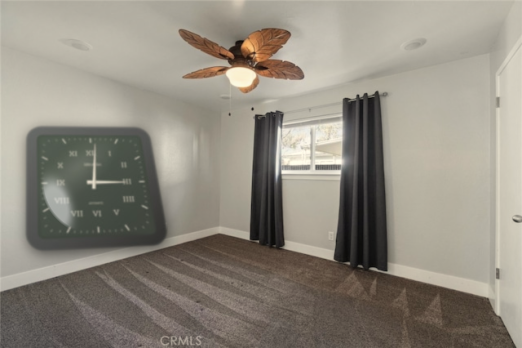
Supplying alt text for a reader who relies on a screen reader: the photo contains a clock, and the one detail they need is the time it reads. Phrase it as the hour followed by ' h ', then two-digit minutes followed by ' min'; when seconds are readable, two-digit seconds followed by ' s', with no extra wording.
3 h 01 min
